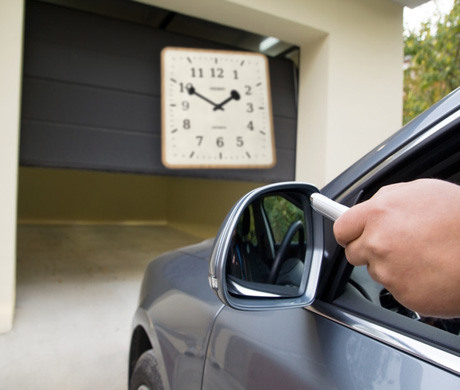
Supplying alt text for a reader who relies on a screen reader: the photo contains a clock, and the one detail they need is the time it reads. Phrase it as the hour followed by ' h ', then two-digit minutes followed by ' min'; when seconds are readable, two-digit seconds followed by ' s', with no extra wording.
1 h 50 min
